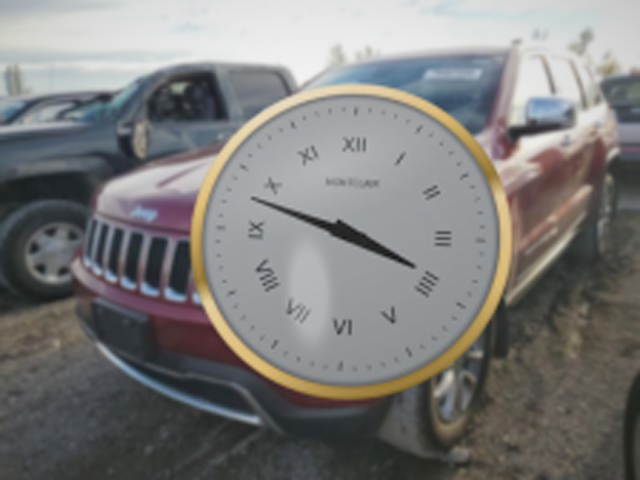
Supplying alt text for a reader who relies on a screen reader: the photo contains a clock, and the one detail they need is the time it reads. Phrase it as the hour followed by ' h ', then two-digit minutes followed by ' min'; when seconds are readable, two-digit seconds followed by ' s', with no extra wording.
3 h 48 min
